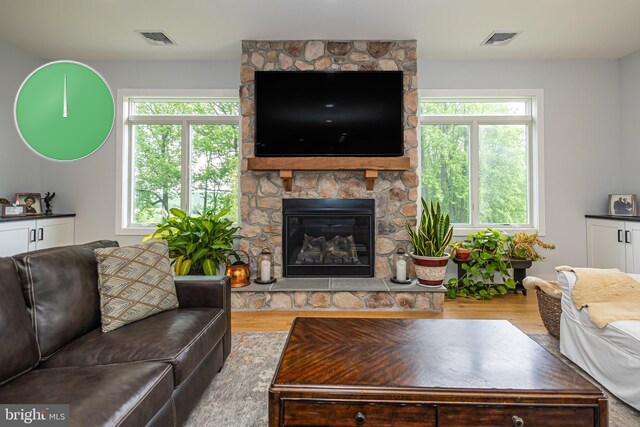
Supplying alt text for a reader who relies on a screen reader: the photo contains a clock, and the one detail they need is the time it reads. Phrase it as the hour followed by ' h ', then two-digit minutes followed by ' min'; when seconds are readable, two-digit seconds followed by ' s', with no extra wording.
12 h 00 min
